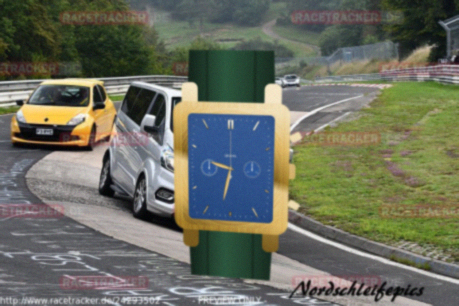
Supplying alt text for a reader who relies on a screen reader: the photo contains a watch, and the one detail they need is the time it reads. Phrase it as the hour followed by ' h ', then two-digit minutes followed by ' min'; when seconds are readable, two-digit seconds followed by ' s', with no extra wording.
9 h 32 min
